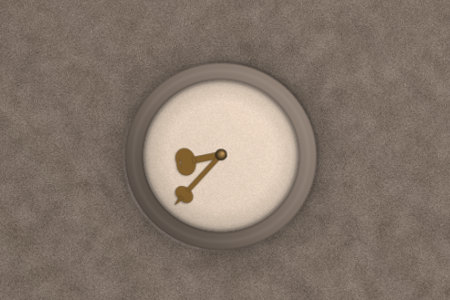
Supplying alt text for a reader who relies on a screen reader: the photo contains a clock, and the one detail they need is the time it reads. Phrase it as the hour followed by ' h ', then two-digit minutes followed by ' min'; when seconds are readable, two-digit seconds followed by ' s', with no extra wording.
8 h 37 min
